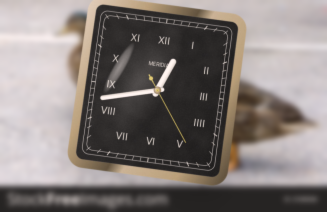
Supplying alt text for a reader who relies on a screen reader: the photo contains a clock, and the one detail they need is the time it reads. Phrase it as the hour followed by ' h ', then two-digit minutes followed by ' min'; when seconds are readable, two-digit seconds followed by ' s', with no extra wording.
12 h 42 min 24 s
